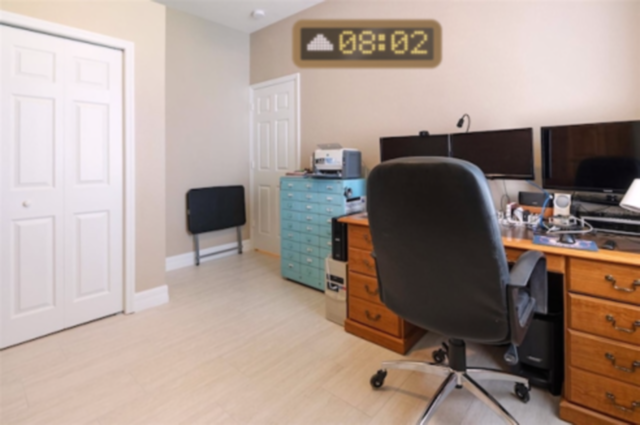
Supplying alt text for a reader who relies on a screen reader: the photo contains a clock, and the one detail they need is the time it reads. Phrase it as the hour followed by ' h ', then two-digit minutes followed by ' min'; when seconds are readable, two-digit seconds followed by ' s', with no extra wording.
8 h 02 min
